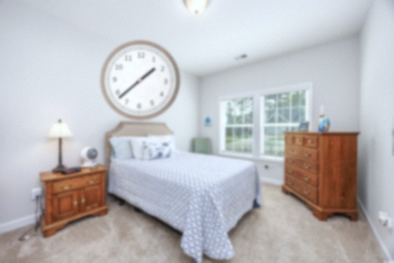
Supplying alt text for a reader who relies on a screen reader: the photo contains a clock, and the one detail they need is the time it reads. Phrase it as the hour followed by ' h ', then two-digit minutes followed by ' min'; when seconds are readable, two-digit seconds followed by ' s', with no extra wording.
1 h 38 min
